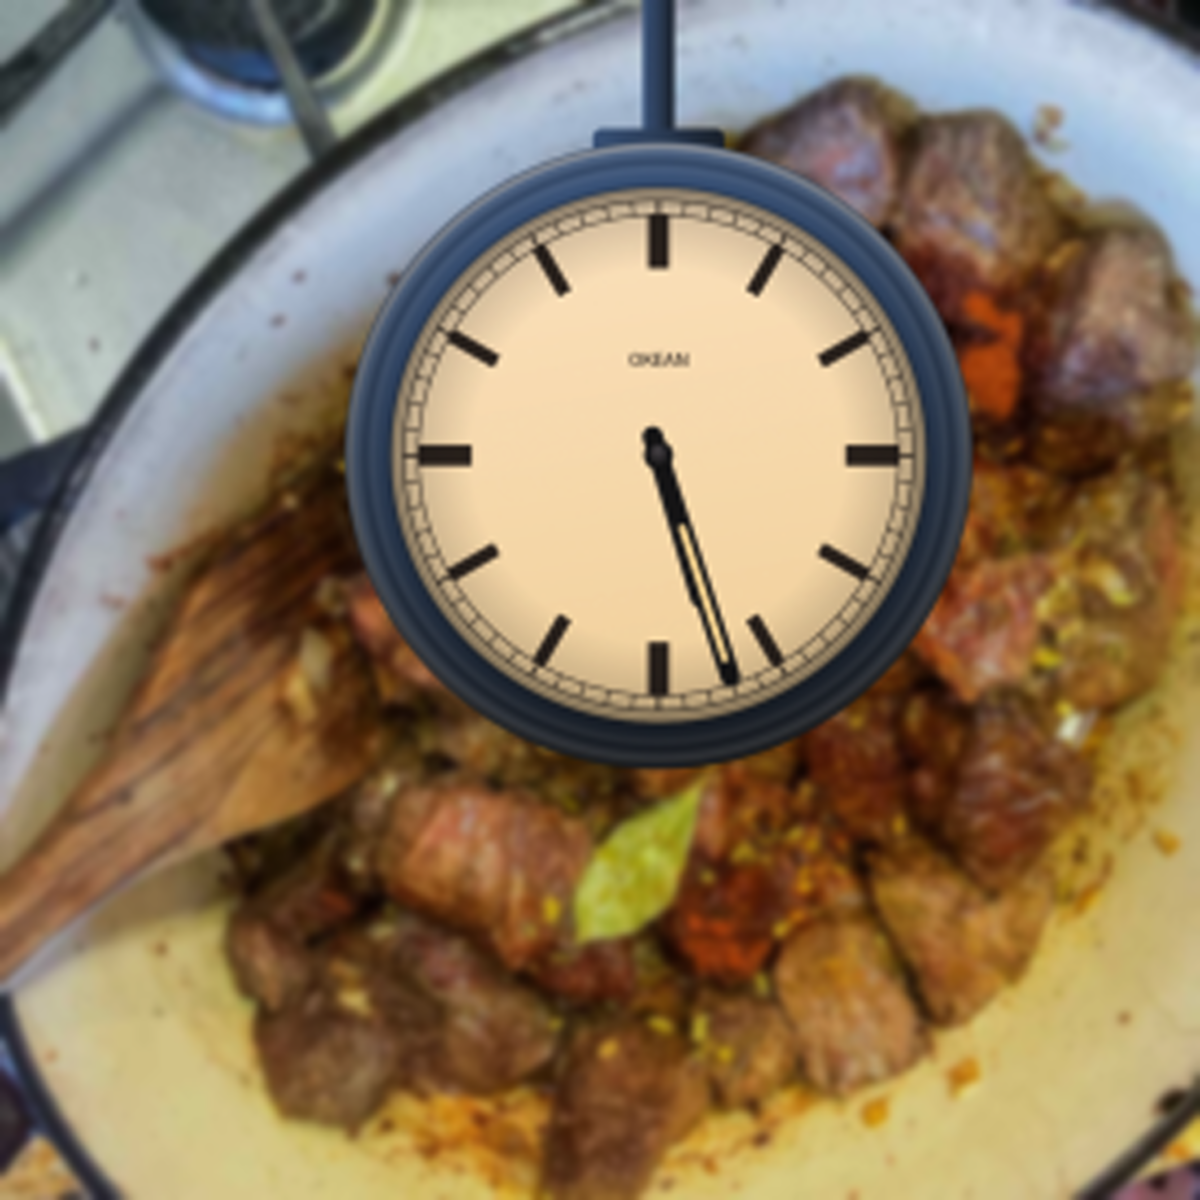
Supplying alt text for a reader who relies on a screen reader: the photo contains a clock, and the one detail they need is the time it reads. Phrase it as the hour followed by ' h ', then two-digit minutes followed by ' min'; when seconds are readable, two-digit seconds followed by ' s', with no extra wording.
5 h 27 min
